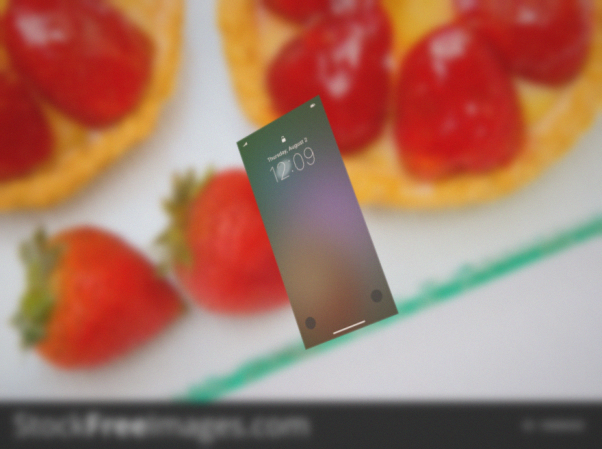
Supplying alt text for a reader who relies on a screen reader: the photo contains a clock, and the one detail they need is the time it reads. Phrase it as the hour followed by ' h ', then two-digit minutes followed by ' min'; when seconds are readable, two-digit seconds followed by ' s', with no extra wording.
12 h 09 min
